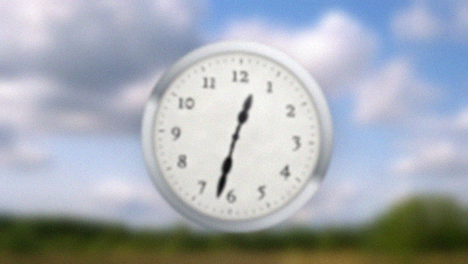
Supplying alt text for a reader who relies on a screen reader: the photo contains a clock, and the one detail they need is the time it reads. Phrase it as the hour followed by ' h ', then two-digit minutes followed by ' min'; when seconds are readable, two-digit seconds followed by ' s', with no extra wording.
12 h 32 min
